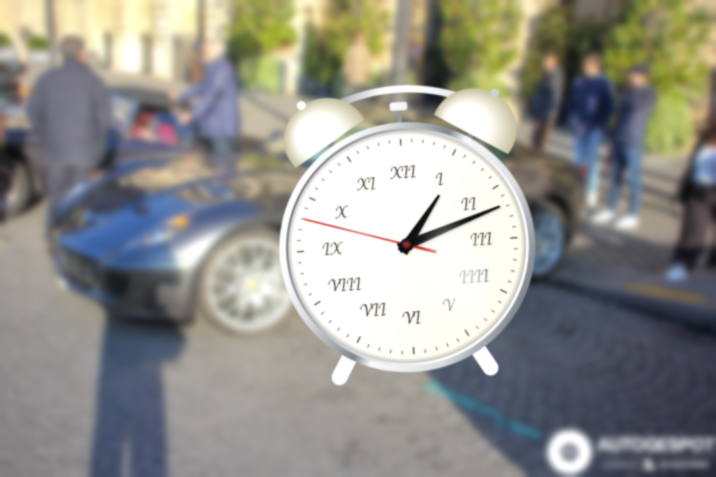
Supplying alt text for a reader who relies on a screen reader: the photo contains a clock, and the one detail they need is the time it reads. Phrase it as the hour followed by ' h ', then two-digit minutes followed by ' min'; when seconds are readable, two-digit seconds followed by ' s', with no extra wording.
1 h 11 min 48 s
